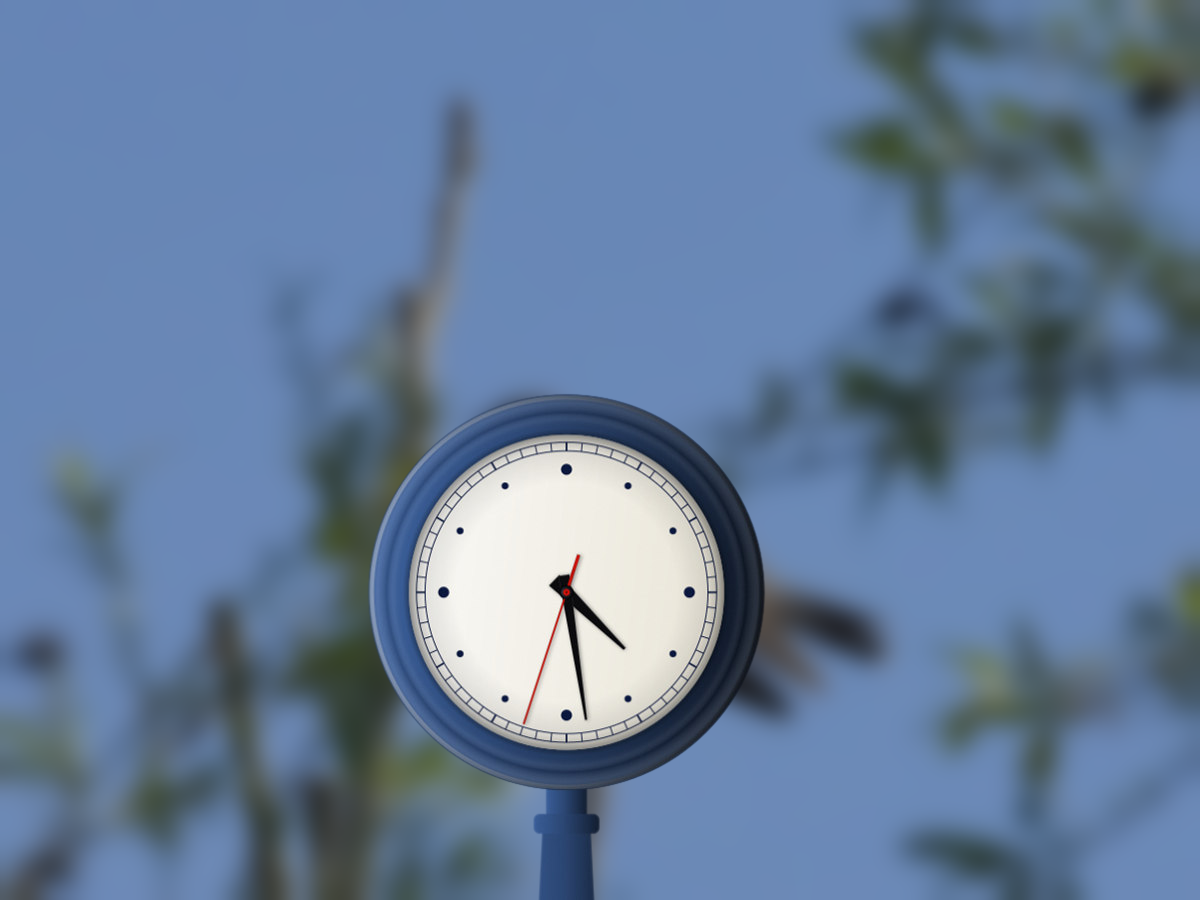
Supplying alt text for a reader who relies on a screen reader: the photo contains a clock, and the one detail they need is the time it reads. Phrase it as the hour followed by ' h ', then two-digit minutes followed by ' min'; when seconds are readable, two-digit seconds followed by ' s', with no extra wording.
4 h 28 min 33 s
